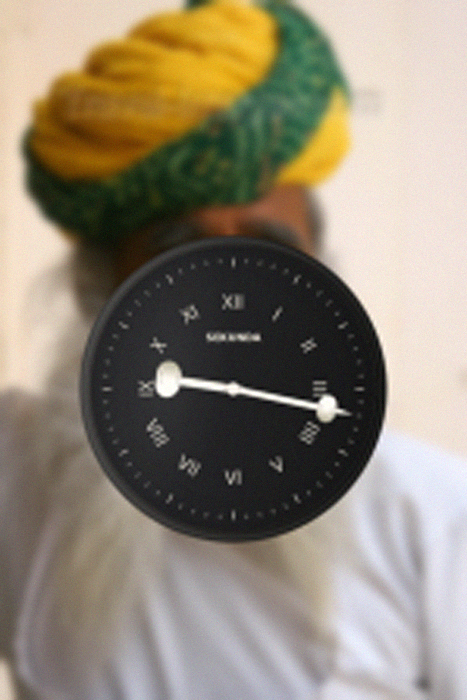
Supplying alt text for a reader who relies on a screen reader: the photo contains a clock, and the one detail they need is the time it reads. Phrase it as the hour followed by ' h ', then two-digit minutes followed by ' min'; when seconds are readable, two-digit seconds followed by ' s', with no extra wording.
9 h 17 min
